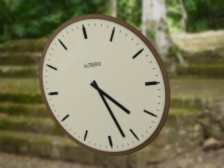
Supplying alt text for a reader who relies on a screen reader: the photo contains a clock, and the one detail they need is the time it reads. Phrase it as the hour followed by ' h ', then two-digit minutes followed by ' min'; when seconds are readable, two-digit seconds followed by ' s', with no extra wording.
4 h 27 min
